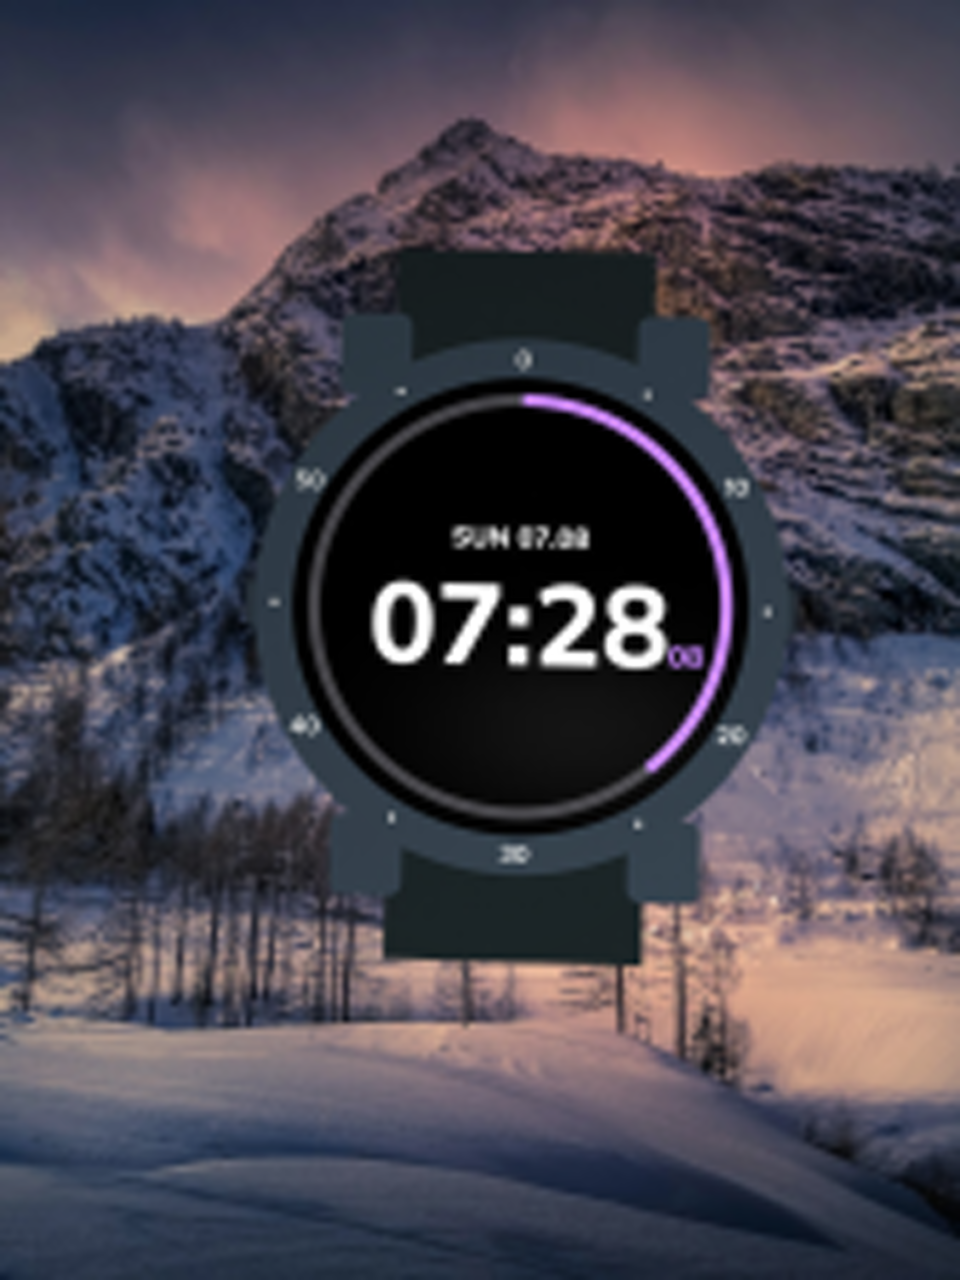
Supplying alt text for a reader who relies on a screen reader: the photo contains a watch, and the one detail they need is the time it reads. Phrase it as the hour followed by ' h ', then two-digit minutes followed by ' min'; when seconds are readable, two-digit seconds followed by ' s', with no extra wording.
7 h 28 min
